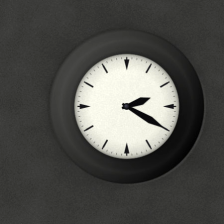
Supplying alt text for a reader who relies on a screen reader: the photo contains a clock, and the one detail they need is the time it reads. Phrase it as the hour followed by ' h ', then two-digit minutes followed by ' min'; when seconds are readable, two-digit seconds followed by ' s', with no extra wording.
2 h 20 min
